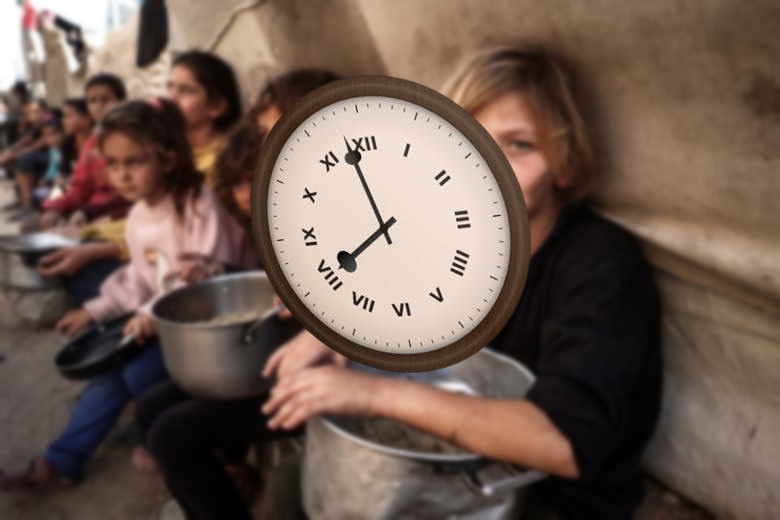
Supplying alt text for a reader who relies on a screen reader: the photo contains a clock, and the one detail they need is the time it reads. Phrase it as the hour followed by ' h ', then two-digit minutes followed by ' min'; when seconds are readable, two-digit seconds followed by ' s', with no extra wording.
7 h 58 min
